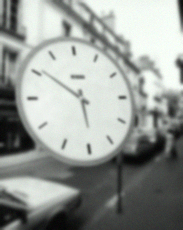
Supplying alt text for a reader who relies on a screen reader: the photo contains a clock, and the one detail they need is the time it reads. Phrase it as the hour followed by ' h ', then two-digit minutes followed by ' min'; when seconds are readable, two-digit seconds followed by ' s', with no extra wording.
5 h 51 min
